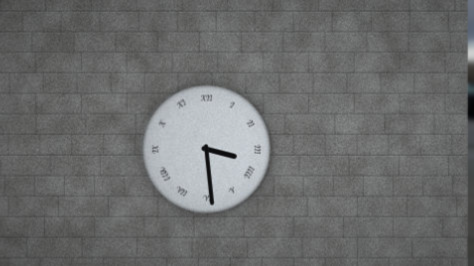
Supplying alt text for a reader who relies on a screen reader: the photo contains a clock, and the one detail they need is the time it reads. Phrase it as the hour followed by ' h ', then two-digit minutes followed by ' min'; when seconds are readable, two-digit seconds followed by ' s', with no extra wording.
3 h 29 min
